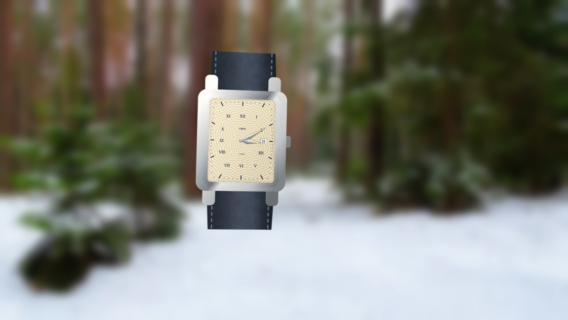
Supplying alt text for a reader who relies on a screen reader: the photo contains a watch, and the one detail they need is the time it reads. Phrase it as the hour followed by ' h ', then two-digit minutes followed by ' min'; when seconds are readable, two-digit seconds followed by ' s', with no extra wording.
3 h 10 min
